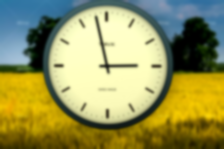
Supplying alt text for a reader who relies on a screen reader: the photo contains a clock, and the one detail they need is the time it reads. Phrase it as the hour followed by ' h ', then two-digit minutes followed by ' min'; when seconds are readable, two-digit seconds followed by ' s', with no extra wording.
2 h 58 min
